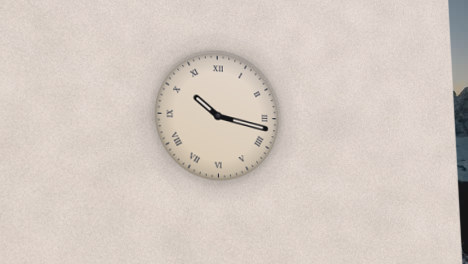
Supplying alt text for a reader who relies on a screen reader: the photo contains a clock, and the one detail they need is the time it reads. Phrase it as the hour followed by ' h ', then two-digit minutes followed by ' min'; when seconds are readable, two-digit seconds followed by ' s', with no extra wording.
10 h 17 min
